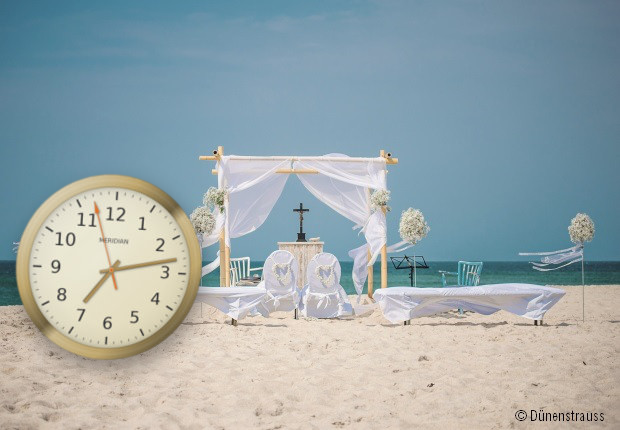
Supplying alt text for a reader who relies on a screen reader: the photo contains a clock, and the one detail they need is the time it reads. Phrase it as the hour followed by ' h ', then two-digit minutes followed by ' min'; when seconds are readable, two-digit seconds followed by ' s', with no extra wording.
7 h 12 min 57 s
